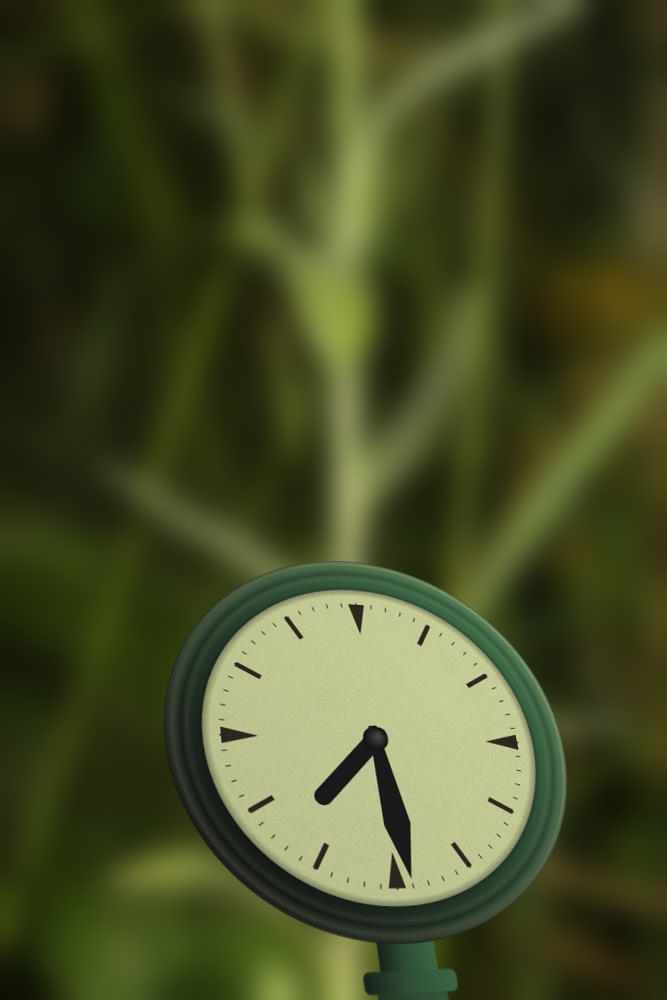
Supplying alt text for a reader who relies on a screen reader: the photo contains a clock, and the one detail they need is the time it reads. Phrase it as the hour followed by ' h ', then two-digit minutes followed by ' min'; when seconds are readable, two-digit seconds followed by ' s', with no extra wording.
7 h 29 min
